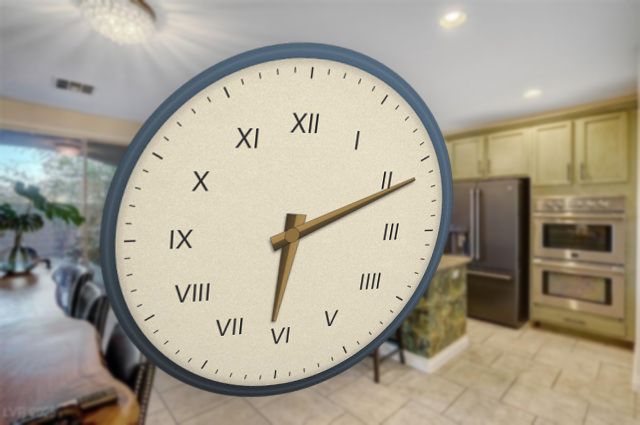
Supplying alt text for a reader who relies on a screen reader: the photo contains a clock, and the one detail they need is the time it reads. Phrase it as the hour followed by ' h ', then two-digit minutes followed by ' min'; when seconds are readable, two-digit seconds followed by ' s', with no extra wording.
6 h 11 min
